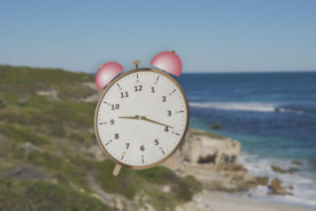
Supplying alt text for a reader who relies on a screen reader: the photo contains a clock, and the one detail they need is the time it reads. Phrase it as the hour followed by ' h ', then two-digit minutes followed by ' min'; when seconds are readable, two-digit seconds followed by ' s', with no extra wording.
9 h 19 min
